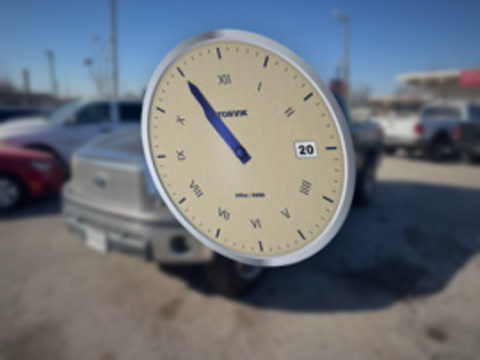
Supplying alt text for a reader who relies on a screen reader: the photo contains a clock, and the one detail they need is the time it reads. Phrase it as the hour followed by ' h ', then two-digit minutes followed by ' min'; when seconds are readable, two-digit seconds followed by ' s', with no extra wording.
10 h 55 min
